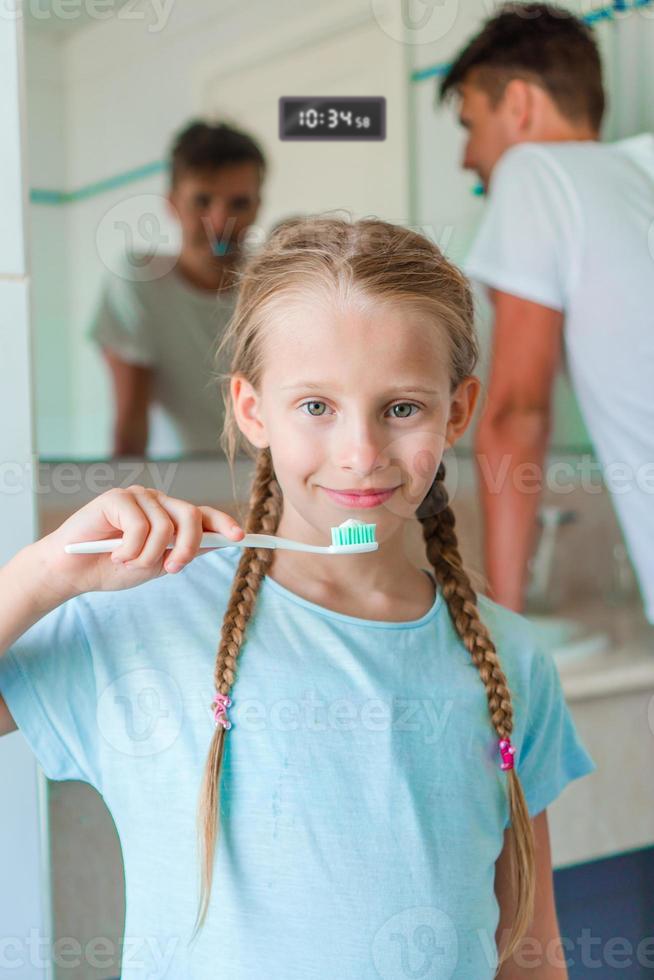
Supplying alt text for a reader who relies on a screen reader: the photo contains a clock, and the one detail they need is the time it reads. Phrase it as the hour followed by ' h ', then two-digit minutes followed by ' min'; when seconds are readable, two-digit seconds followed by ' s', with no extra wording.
10 h 34 min
